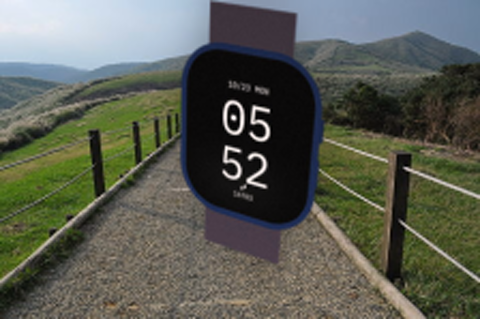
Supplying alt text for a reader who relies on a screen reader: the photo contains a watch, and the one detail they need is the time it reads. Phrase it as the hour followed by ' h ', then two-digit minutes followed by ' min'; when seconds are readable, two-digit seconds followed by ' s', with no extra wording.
5 h 52 min
